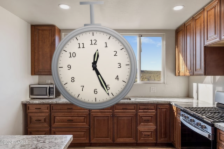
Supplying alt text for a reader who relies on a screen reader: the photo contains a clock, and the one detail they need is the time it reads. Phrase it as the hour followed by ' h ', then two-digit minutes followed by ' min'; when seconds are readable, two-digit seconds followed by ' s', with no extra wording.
12 h 26 min
